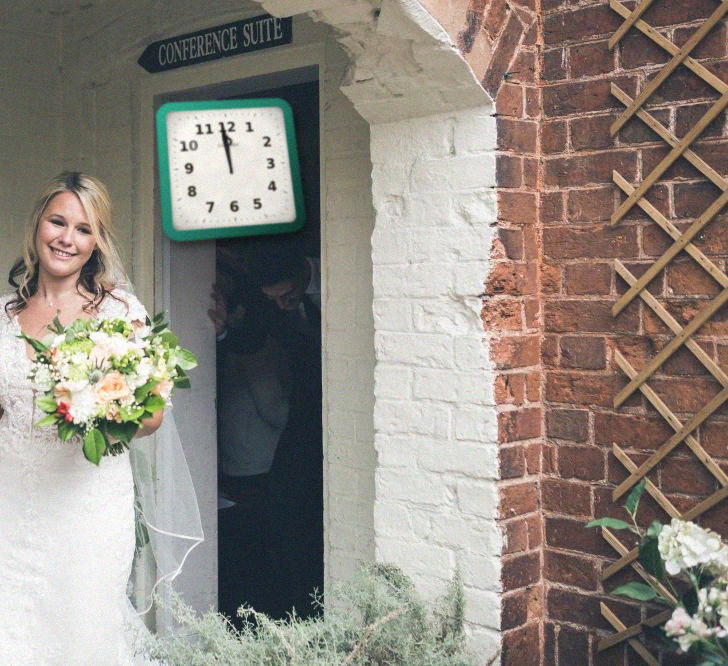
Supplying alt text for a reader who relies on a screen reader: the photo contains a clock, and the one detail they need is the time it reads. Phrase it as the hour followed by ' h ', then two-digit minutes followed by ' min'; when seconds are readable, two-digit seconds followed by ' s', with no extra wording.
11 h 59 min
